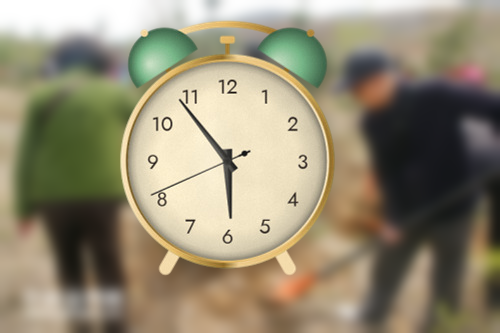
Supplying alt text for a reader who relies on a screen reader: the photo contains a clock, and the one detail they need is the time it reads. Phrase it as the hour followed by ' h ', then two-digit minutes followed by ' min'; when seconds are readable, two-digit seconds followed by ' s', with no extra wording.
5 h 53 min 41 s
